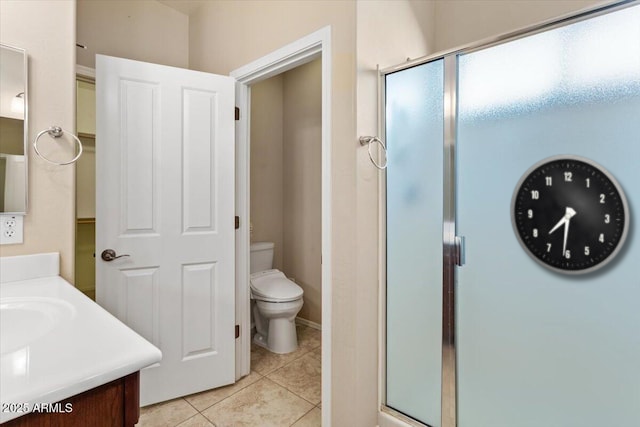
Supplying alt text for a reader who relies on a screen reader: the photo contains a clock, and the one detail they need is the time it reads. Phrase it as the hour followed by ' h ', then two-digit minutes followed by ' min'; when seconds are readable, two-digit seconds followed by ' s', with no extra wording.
7 h 31 min
